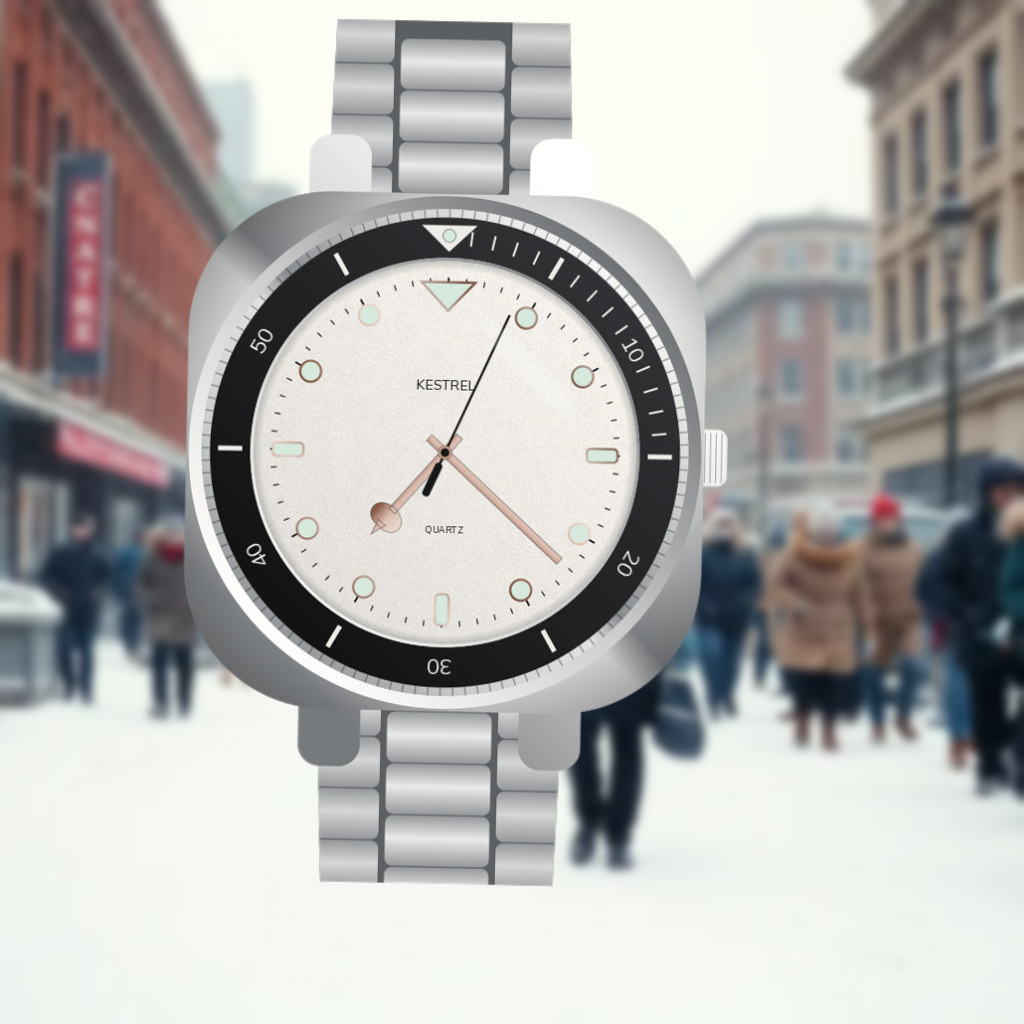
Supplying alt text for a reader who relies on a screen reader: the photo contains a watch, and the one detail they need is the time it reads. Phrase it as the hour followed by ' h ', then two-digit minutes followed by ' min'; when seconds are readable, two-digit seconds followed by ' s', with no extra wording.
7 h 22 min 04 s
